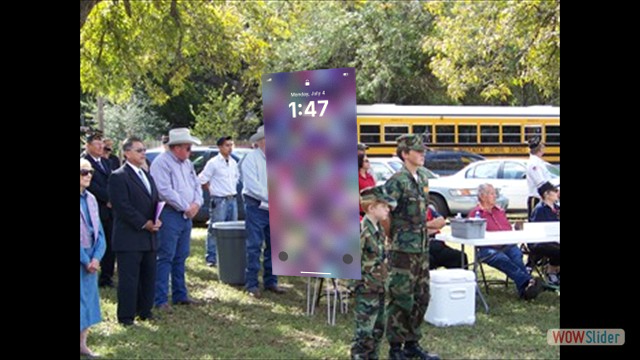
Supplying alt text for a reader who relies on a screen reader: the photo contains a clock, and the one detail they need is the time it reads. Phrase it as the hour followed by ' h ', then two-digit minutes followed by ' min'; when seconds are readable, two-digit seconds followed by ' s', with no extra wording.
1 h 47 min
